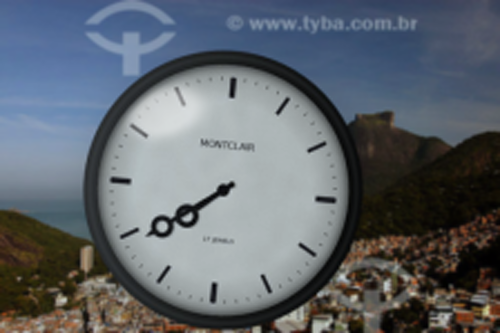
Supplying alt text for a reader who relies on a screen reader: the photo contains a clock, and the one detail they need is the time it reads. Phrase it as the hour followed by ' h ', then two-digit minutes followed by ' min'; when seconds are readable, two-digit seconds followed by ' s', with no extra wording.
7 h 39 min
